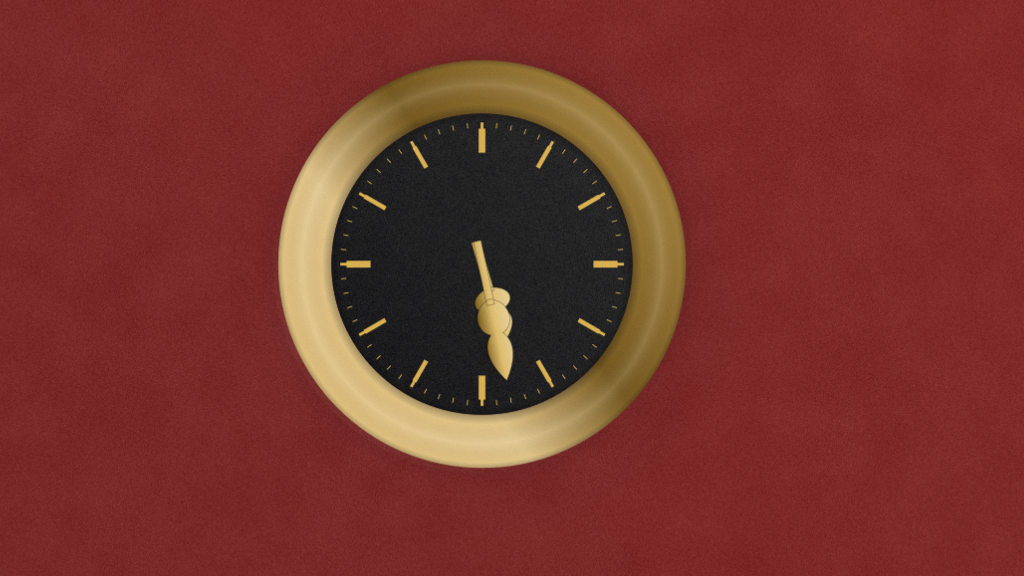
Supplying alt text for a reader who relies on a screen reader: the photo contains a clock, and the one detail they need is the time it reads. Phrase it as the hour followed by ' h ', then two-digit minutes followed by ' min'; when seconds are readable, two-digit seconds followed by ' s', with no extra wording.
5 h 28 min
